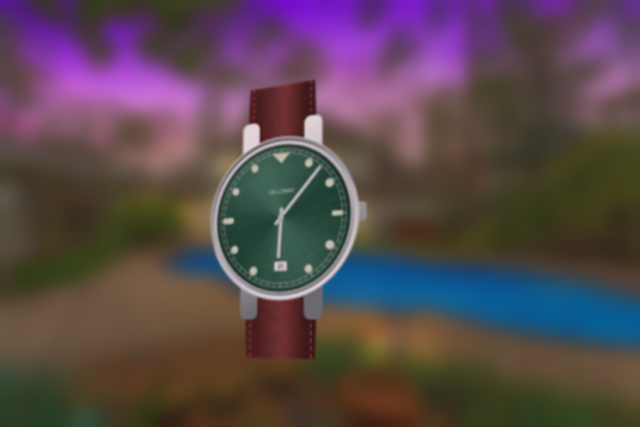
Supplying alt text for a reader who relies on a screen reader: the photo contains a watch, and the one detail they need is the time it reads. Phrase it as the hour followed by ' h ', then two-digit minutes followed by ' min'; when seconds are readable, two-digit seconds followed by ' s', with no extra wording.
6 h 07 min
